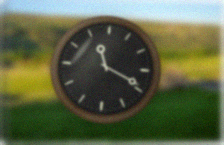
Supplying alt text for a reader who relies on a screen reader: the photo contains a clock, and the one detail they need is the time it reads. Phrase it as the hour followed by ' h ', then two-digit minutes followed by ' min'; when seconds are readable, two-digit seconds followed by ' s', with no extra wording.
11 h 19 min
